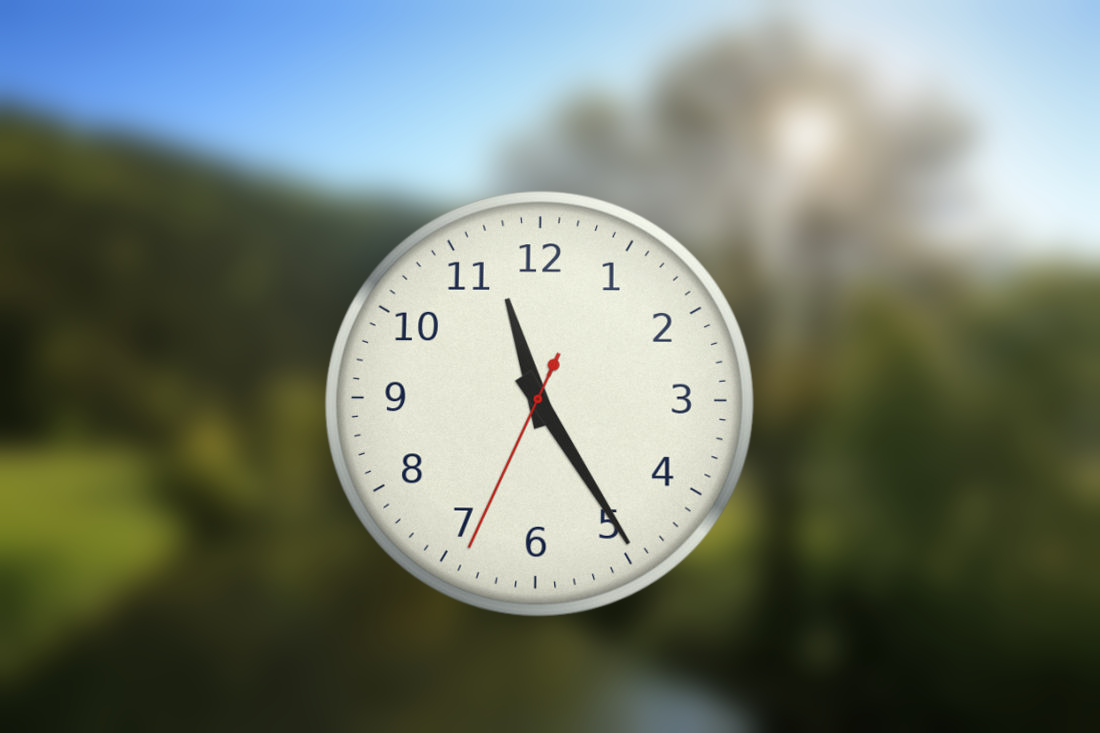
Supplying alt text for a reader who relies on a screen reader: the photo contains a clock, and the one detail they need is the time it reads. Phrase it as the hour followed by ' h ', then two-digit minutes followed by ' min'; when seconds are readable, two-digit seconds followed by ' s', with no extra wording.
11 h 24 min 34 s
